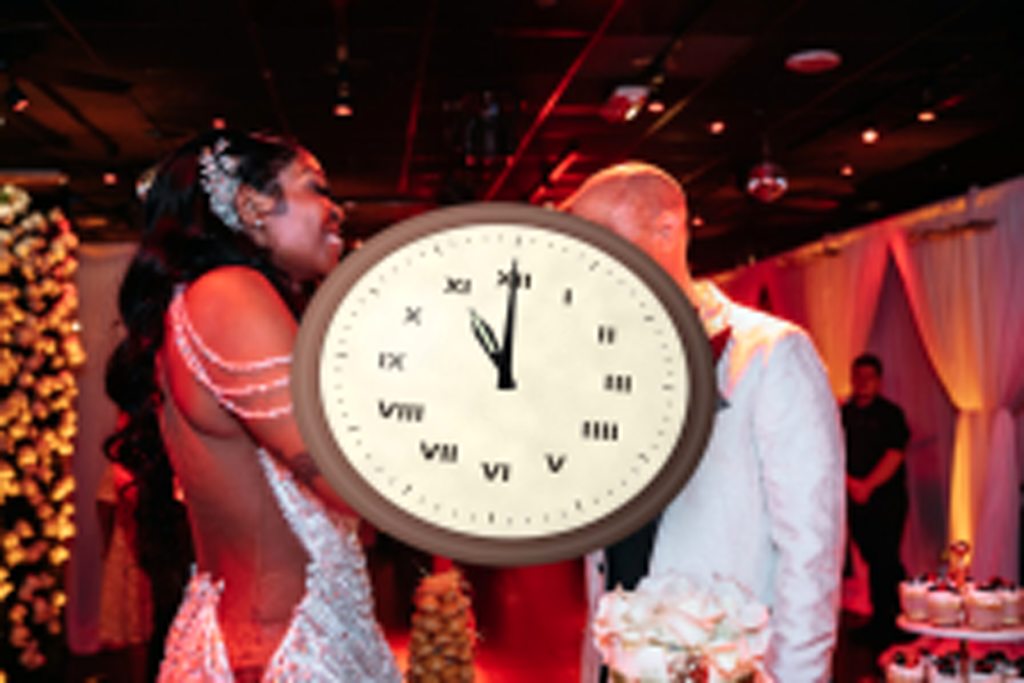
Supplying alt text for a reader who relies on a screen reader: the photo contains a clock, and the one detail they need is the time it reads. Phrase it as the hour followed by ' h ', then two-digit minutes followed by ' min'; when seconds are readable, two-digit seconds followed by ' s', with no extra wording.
11 h 00 min
